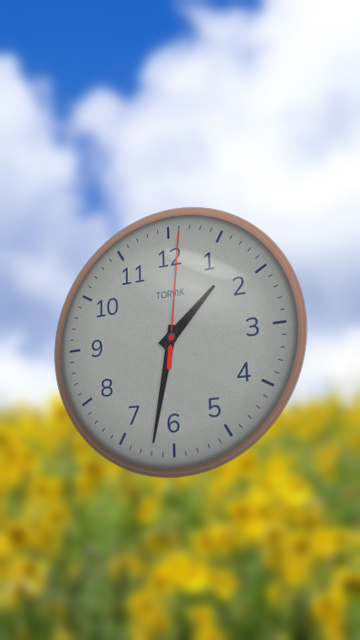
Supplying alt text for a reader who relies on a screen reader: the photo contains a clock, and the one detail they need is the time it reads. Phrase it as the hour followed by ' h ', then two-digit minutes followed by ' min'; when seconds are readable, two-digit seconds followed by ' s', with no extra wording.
1 h 32 min 01 s
